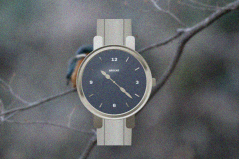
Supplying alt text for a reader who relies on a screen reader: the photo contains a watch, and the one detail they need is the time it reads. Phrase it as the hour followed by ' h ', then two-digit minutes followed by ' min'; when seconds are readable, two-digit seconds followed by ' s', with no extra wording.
10 h 22 min
